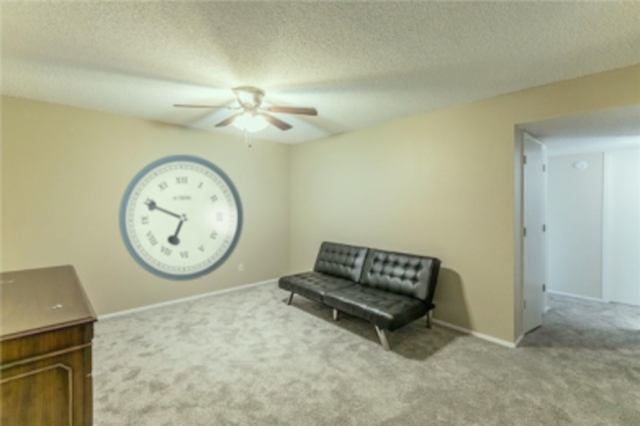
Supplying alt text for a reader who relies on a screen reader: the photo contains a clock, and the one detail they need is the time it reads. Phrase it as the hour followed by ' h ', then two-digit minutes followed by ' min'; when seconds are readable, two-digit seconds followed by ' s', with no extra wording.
6 h 49 min
